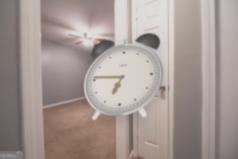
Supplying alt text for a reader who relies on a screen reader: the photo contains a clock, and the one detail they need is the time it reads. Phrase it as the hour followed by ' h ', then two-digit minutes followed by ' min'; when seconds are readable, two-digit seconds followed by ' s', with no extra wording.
6 h 46 min
